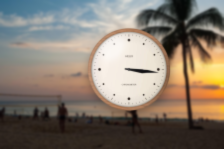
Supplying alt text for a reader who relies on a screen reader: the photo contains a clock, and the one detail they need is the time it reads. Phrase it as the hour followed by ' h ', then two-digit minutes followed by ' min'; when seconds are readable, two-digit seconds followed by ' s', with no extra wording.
3 h 16 min
